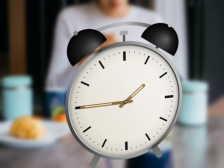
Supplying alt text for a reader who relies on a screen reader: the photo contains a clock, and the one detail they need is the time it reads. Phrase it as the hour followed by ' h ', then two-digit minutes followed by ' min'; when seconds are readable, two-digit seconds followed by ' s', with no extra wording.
1 h 45 min
